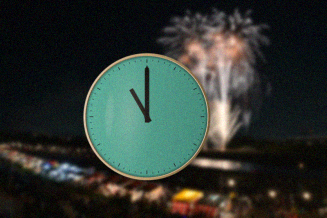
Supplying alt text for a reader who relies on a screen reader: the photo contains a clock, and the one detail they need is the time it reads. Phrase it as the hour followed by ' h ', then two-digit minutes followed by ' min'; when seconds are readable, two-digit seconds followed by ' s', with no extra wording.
11 h 00 min
